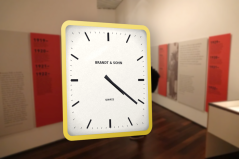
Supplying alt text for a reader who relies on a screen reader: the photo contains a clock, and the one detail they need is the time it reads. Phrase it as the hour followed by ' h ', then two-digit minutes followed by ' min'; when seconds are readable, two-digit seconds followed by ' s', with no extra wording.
4 h 21 min
